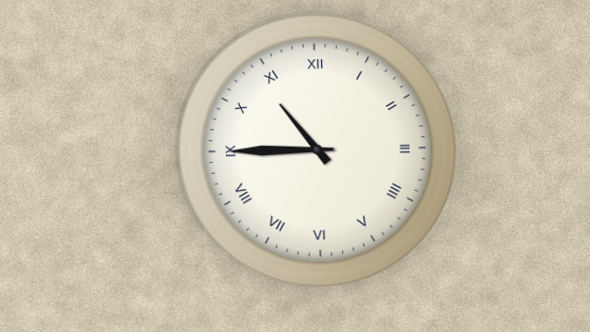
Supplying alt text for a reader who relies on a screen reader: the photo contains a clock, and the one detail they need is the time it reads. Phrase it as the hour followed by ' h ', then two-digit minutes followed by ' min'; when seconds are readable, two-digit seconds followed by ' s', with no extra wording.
10 h 45 min
